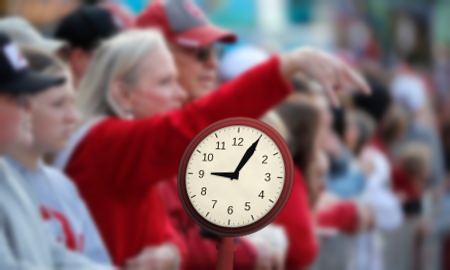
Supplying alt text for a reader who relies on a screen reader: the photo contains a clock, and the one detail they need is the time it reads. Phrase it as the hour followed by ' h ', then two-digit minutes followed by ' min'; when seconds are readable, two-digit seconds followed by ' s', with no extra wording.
9 h 05 min
